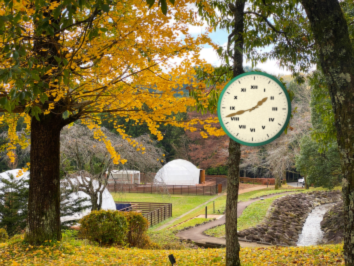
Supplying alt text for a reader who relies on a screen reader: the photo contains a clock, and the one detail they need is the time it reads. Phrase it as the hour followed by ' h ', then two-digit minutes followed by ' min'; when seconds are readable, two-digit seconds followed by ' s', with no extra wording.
1 h 42 min
